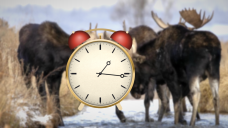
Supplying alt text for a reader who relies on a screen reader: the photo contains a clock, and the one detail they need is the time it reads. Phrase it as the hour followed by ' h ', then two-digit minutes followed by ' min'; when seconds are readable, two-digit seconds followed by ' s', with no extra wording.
1 h 16 min
